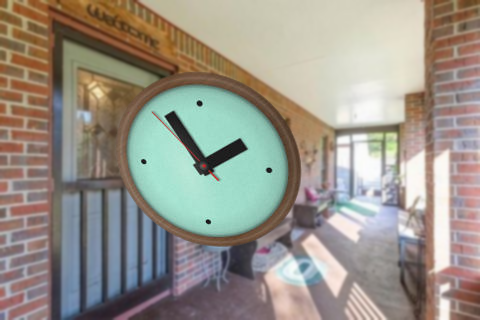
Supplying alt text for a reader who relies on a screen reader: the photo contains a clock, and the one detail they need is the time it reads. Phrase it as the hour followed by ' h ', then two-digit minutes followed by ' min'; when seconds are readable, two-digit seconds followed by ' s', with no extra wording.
1 h 54 min 53 s
